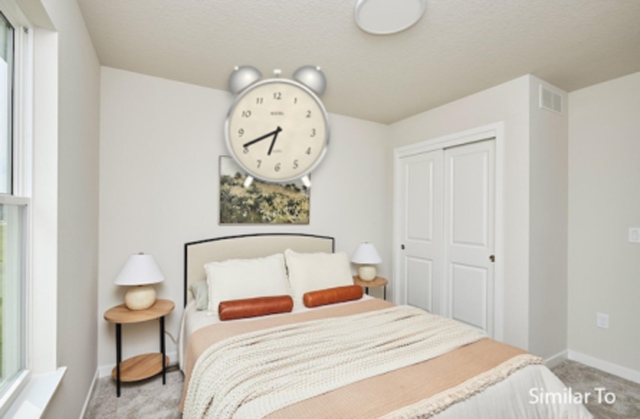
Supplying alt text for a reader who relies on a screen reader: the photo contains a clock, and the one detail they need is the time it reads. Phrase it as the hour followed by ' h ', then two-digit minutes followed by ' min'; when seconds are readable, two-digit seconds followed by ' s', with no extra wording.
6 h 41 min
